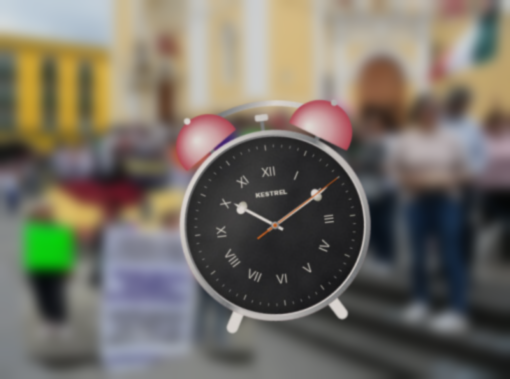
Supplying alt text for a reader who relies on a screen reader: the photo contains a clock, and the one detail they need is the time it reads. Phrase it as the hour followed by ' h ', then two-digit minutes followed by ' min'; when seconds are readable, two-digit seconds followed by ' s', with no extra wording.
10 h 10 min 10 s
